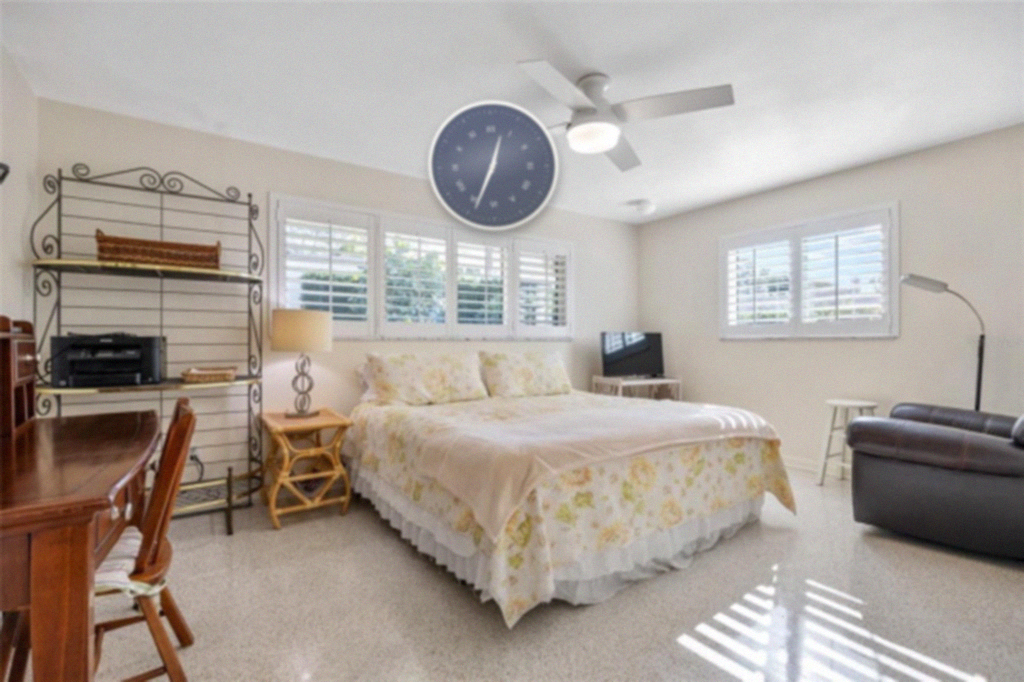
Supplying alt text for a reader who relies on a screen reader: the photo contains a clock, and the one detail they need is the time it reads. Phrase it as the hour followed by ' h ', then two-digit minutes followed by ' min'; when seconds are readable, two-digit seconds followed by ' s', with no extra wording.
12 h 34 min
